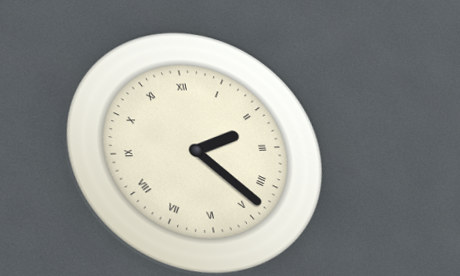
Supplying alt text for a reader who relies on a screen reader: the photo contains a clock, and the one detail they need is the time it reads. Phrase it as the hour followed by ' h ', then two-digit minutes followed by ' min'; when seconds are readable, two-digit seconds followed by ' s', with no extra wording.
2 h 23 min
